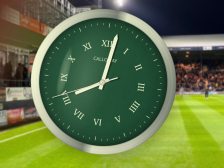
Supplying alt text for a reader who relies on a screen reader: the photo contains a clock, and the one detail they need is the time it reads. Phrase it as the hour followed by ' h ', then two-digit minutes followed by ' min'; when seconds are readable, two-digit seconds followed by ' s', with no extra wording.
8 h 01 min 41 s
